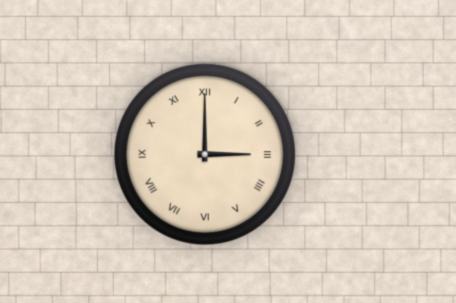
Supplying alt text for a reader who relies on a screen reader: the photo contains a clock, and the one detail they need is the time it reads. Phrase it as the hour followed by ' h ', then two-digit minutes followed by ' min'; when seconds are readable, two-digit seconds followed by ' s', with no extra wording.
3 h 00 min
